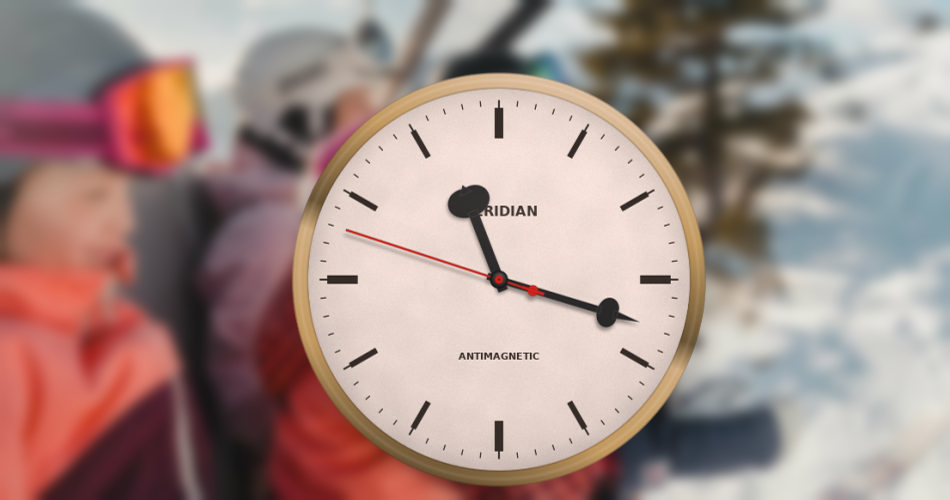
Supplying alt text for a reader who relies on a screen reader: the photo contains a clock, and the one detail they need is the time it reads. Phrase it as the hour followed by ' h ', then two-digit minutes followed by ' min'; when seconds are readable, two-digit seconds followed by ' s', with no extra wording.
11 h 17 min 48 s
